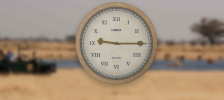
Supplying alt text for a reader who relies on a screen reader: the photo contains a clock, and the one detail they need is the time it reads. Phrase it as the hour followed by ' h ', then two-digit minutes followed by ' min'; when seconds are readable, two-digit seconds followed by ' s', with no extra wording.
9 h 15 min
